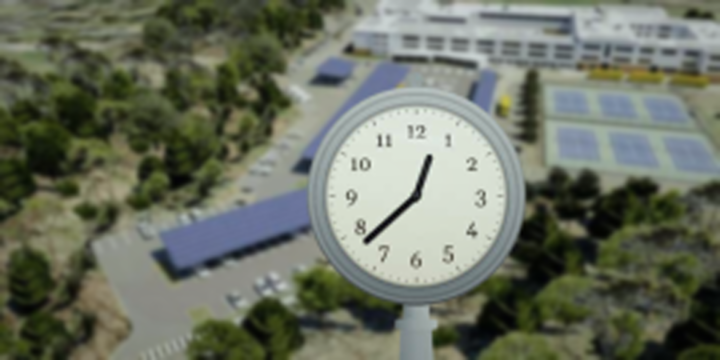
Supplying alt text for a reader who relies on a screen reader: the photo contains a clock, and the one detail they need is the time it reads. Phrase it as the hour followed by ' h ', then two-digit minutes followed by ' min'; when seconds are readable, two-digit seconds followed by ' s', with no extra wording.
12 h 38 min
